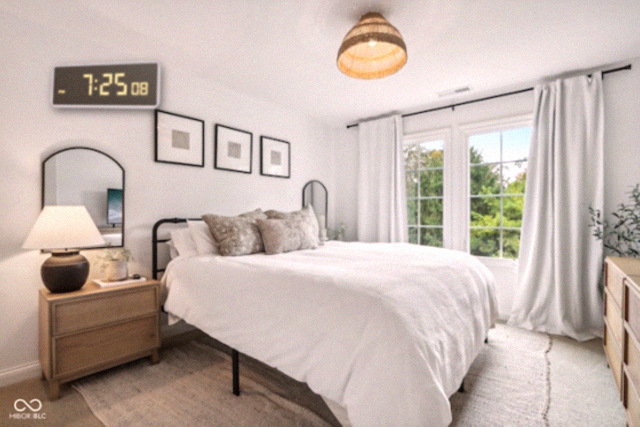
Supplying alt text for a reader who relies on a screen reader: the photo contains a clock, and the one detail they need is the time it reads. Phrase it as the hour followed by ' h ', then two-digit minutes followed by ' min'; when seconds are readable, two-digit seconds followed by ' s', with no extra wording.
7 h 25 min 08 s
